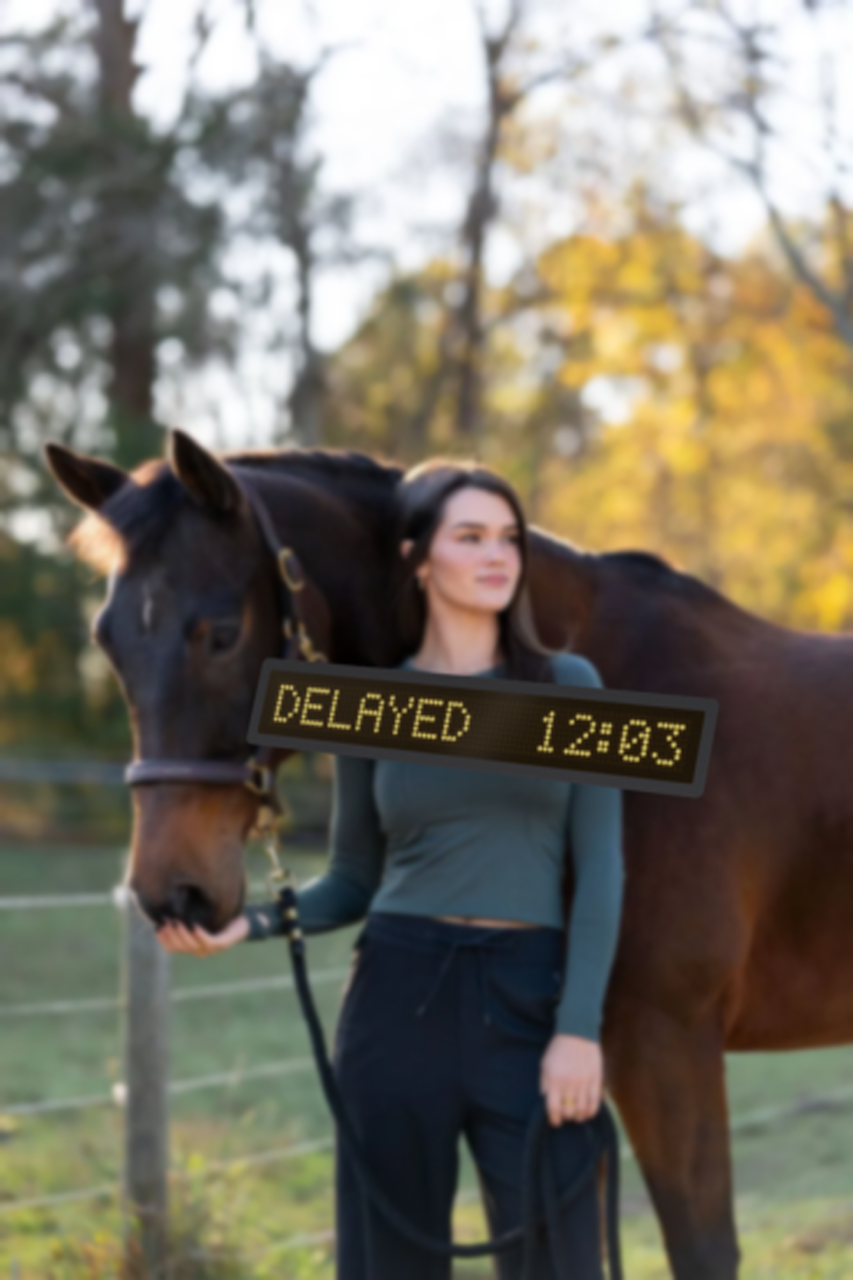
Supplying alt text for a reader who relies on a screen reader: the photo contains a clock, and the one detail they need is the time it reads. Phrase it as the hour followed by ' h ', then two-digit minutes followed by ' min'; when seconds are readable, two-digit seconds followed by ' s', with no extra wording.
12 h 03 min
